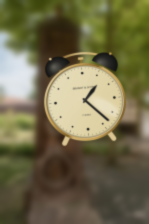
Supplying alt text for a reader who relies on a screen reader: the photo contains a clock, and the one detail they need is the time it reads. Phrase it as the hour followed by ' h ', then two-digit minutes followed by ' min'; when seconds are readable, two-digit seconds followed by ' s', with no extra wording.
1 h 23 min
